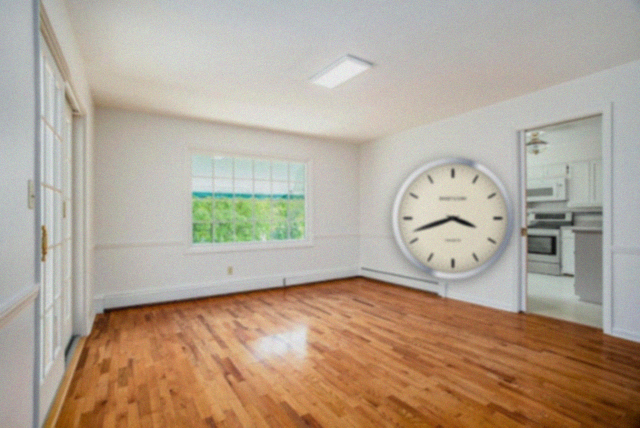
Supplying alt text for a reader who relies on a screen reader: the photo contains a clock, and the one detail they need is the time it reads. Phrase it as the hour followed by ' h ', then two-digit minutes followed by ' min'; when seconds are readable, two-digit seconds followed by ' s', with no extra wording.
3 h 42 min
